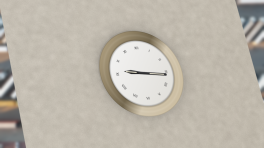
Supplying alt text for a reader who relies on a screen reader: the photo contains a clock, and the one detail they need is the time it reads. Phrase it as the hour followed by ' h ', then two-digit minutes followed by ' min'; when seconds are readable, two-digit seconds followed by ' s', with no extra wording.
9 h 16 min
